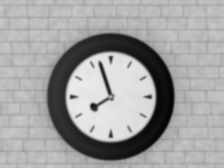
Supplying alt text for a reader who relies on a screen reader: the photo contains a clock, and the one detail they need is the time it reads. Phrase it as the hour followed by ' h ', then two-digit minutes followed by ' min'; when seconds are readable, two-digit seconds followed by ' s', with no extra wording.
7 h 57 min
